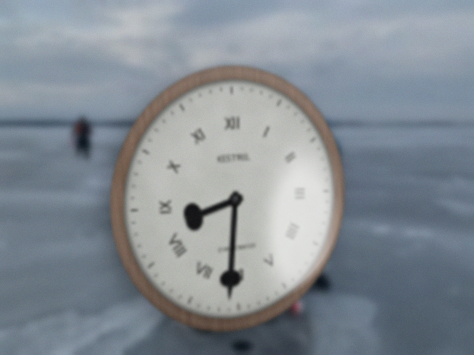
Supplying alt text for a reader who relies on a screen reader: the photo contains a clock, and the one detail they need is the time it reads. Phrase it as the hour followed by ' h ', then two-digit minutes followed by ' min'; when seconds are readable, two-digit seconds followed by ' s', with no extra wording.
8 h 31 min
